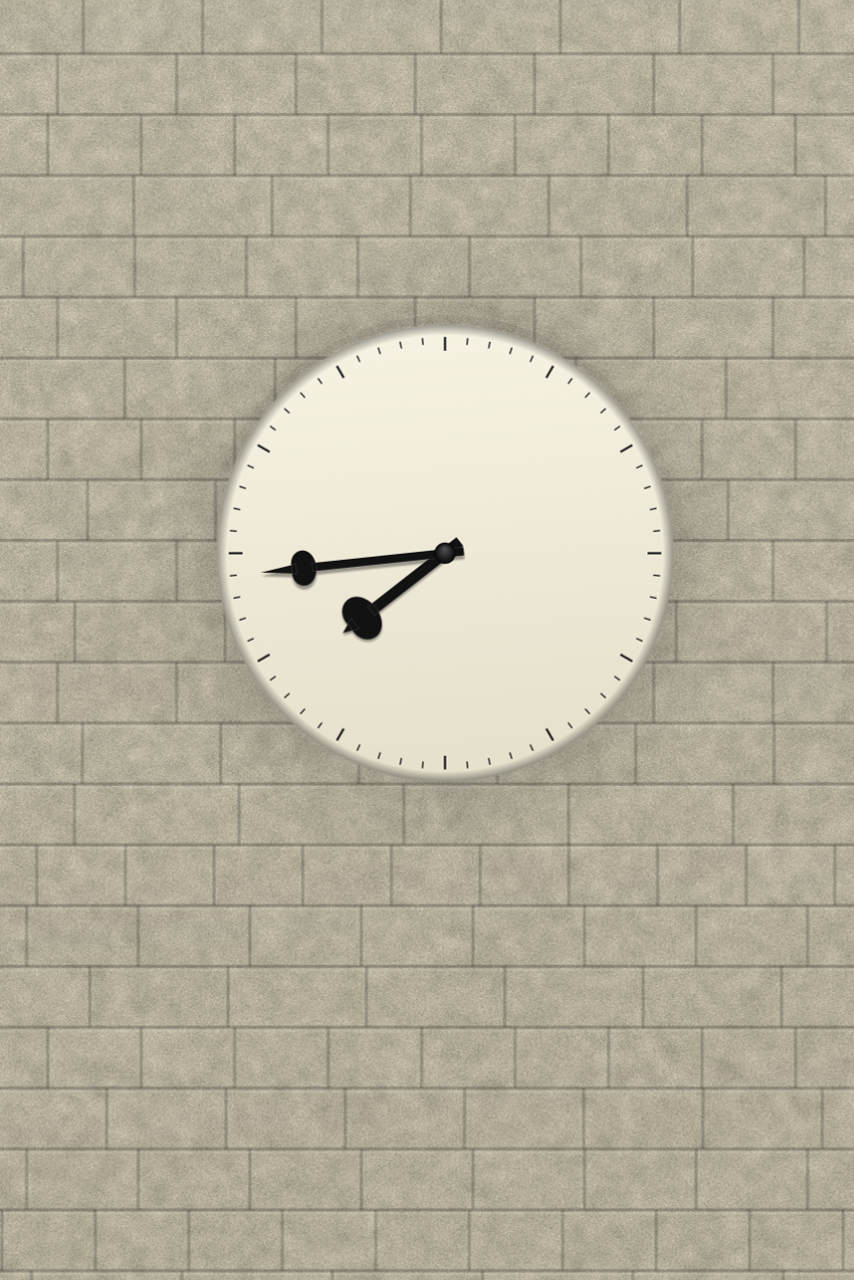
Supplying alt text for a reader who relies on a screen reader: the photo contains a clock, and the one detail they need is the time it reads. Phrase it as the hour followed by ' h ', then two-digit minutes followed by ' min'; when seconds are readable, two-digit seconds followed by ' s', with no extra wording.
7 h 44 min
